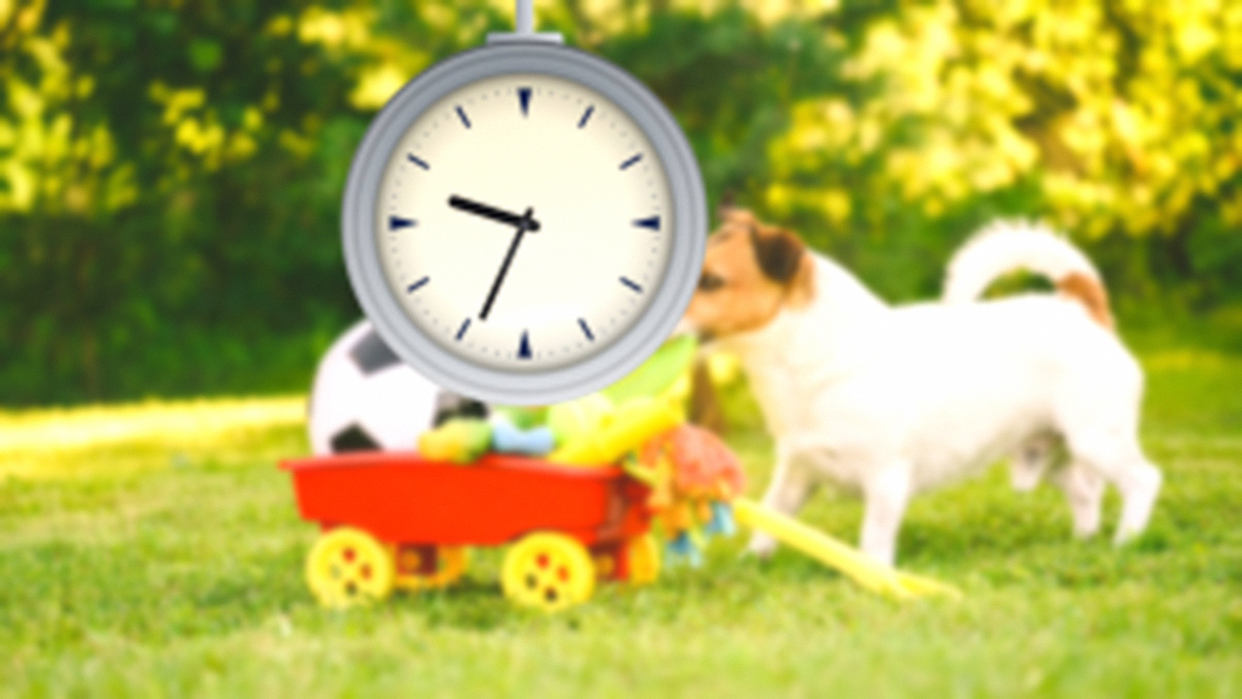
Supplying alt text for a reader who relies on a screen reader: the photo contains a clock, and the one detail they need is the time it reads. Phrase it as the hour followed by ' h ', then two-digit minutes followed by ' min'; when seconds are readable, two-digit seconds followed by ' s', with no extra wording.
9 h 34 min
